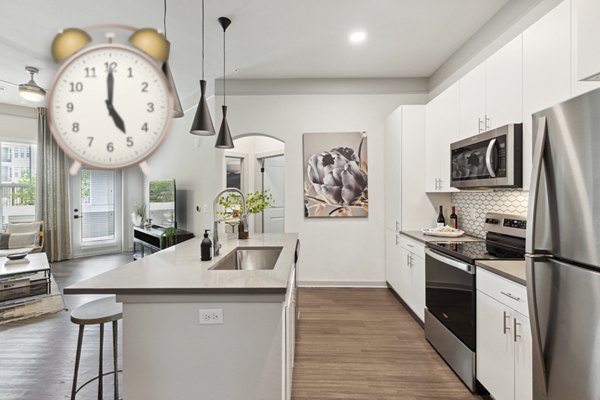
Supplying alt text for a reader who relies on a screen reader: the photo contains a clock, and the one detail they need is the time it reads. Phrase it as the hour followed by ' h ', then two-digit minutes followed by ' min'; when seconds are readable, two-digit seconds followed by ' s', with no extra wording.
5 h 00 min
